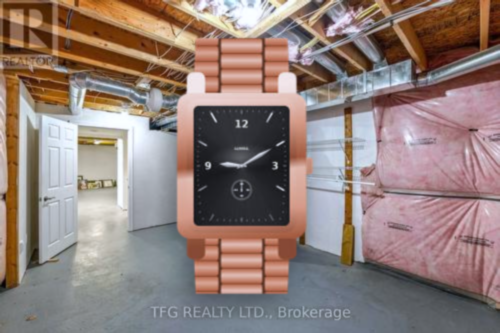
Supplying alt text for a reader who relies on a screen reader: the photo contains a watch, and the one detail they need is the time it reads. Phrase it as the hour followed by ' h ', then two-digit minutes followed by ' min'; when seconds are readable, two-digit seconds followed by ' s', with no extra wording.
9 h 10 min
